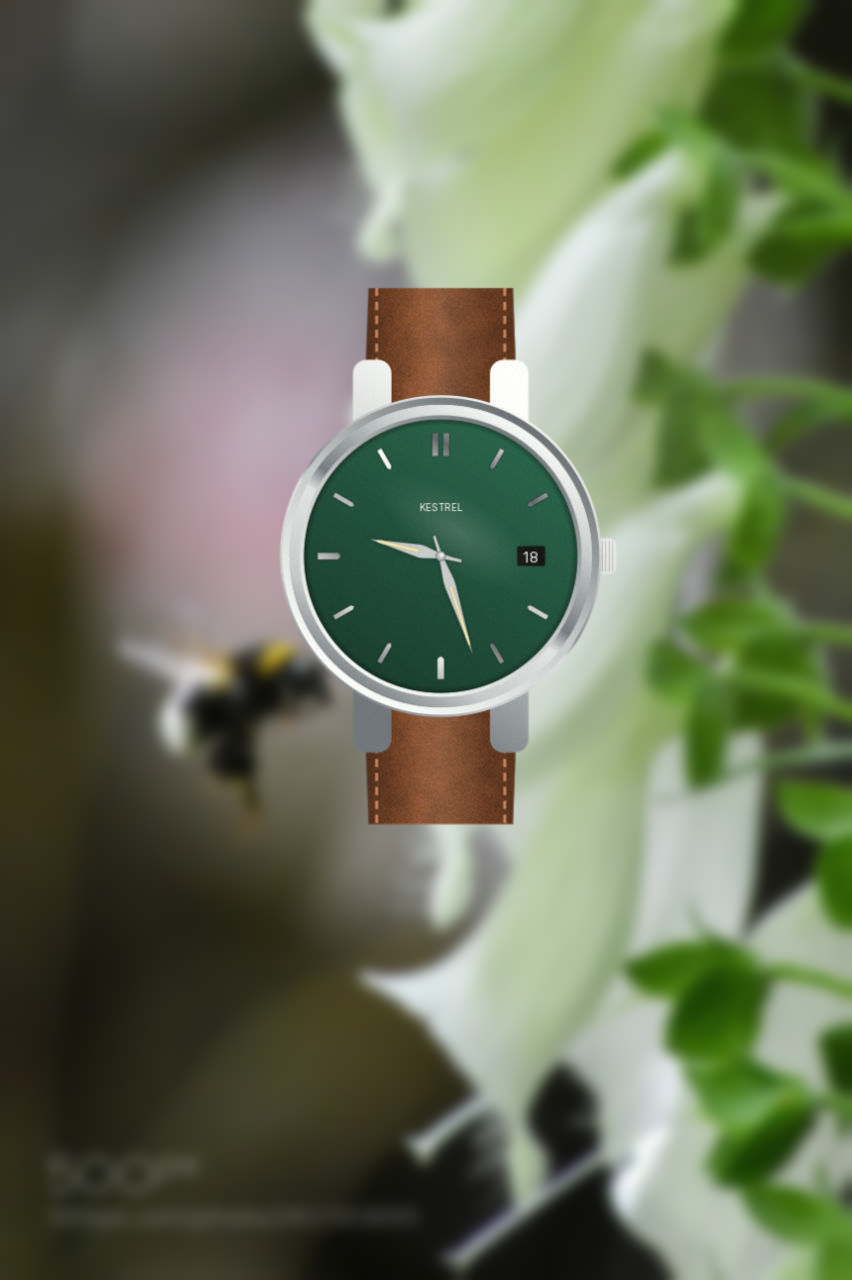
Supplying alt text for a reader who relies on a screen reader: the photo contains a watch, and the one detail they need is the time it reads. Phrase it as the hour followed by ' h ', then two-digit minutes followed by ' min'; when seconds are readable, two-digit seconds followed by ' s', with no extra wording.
9 h 27 min
